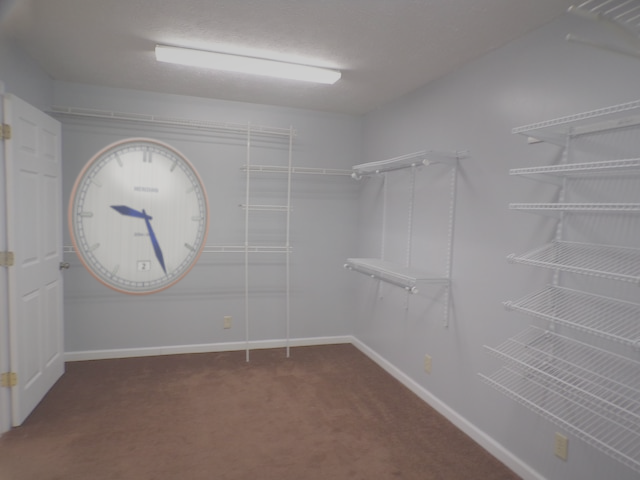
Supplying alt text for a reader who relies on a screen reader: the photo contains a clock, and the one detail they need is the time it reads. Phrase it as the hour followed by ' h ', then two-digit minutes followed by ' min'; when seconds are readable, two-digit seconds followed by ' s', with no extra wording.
9 h 26 min
